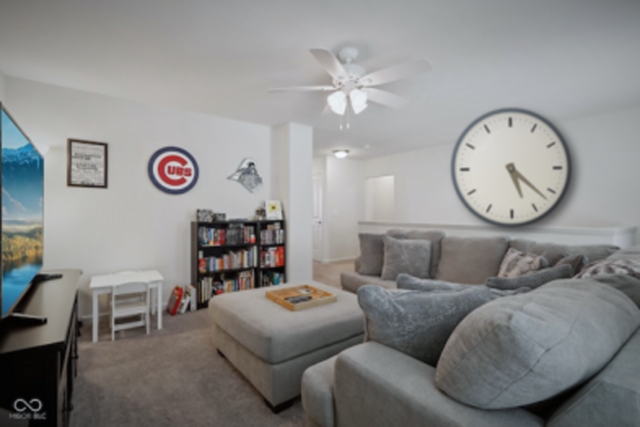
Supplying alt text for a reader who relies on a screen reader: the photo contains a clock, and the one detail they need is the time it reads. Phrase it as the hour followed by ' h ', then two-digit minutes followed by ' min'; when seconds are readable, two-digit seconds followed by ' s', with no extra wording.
5 h 22 min
